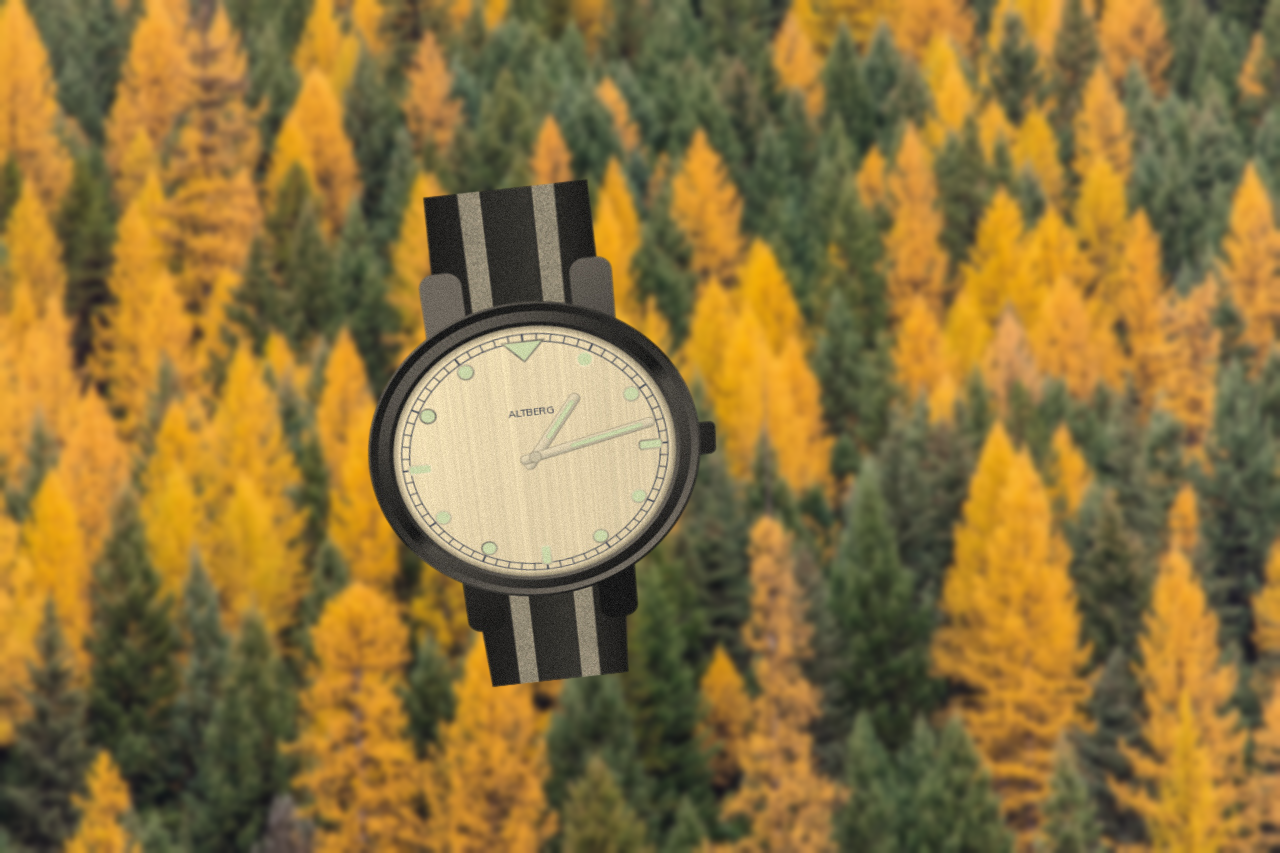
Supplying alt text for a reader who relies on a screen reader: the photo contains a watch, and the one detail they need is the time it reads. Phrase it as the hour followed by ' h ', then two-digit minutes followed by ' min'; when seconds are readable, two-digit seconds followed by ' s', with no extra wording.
1 h 13 min
